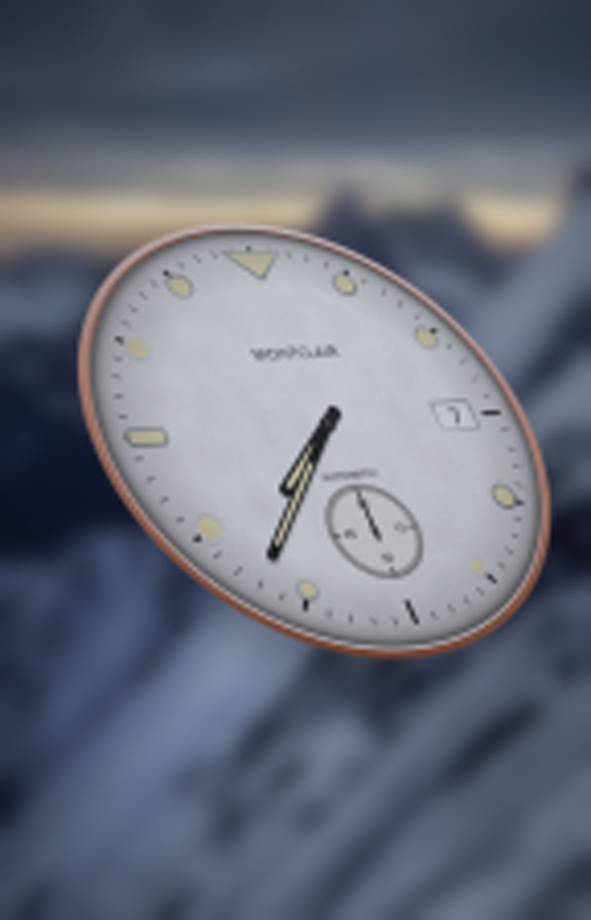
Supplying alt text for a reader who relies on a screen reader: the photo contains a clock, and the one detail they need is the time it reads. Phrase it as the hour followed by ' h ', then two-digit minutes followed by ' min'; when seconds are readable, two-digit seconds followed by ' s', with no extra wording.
7 h 37 min
